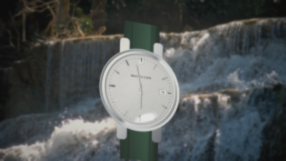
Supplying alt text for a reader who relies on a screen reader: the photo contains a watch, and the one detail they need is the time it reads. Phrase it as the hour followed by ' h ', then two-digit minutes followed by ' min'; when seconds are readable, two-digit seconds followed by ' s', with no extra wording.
5 h 58 min
